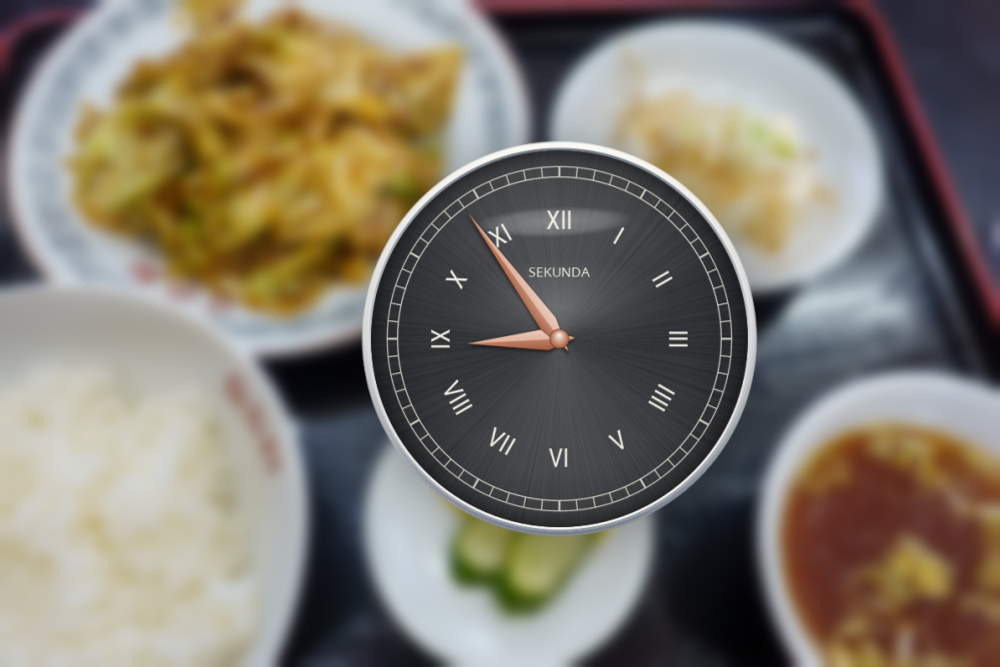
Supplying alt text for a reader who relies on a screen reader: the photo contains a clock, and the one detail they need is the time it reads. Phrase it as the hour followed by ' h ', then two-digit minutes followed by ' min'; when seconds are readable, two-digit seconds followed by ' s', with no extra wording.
8 h 54 min
